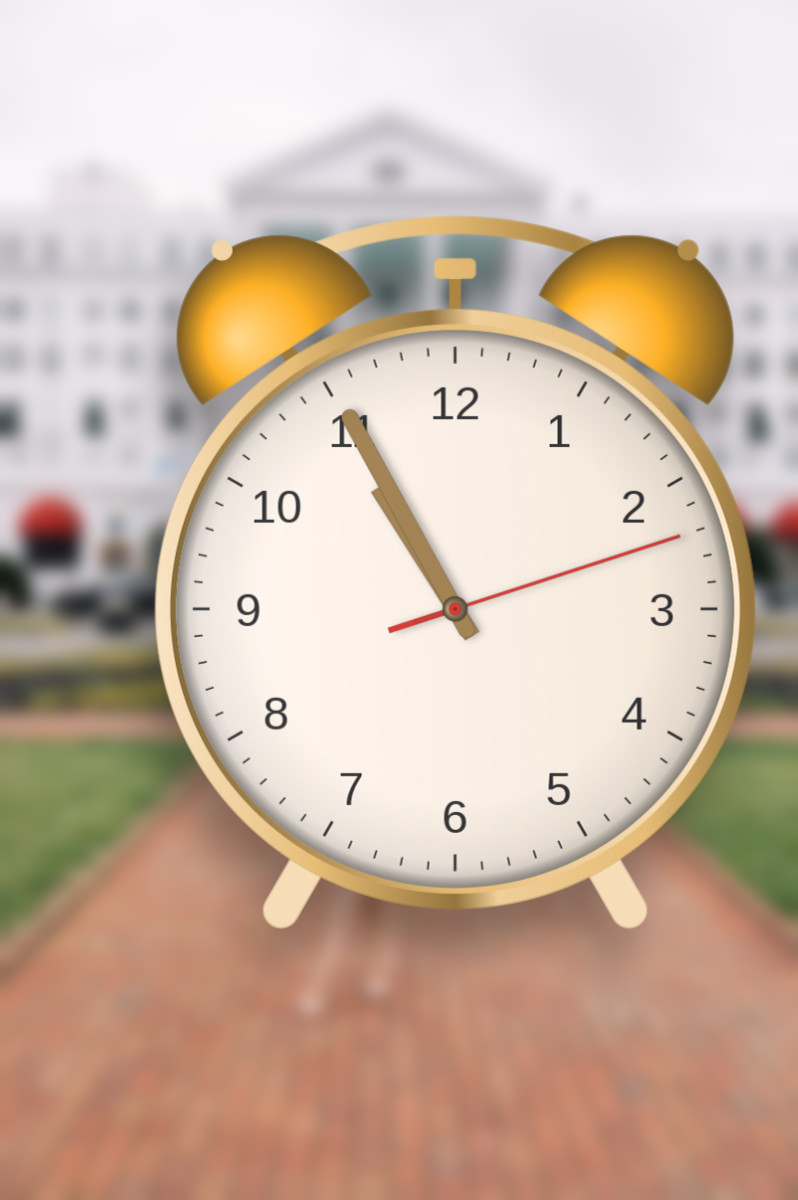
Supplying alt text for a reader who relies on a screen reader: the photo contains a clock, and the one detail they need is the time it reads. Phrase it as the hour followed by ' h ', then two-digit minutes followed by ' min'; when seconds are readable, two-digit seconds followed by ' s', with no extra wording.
10 h 55 min 12 s
